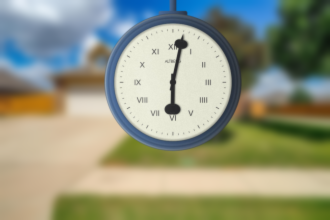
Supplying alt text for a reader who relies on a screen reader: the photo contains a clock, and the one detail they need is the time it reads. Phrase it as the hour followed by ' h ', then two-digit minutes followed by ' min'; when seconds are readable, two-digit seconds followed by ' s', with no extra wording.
6 h 02 min
